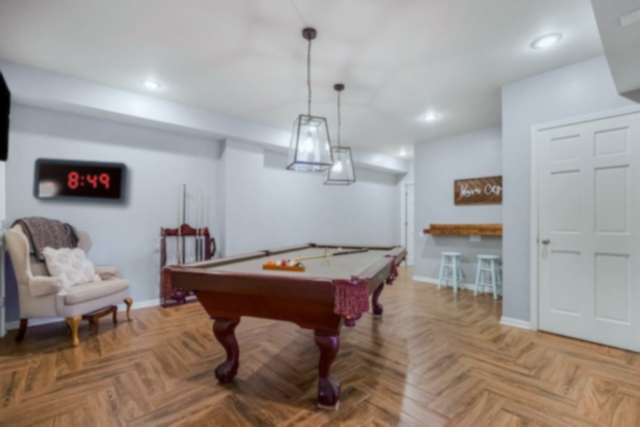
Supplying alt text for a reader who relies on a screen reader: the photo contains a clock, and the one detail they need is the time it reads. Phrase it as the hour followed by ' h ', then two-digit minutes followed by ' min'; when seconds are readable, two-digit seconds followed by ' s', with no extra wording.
8 h 49 min
